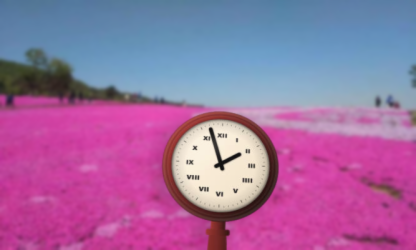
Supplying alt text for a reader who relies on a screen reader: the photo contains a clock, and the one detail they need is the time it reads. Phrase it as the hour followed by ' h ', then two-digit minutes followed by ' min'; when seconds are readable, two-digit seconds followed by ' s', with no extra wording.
1 h 57 min
